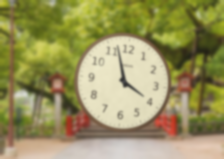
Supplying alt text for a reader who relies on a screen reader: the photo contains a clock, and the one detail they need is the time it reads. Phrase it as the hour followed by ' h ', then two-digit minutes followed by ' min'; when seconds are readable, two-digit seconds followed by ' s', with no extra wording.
3 h 57 min
